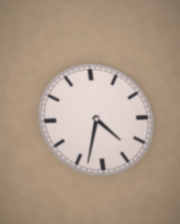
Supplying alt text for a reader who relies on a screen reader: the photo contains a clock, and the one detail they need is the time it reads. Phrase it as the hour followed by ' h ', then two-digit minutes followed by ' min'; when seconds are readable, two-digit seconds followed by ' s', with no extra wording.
4 h 33 min
